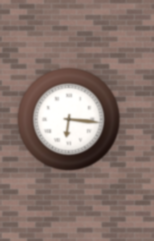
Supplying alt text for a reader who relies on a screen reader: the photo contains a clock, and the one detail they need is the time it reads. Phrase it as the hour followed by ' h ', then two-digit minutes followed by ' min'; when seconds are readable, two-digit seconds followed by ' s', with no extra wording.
6 h 16 min
